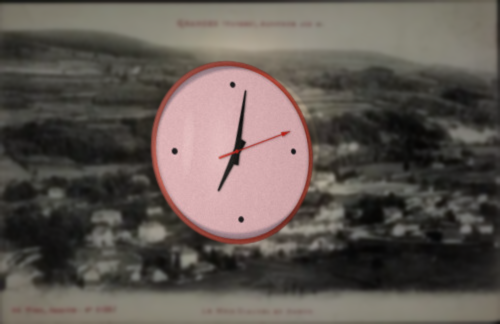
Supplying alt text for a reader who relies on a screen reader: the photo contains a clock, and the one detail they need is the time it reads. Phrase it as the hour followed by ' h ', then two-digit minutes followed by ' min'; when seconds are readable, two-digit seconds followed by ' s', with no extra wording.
7 h 02 min 12 s
